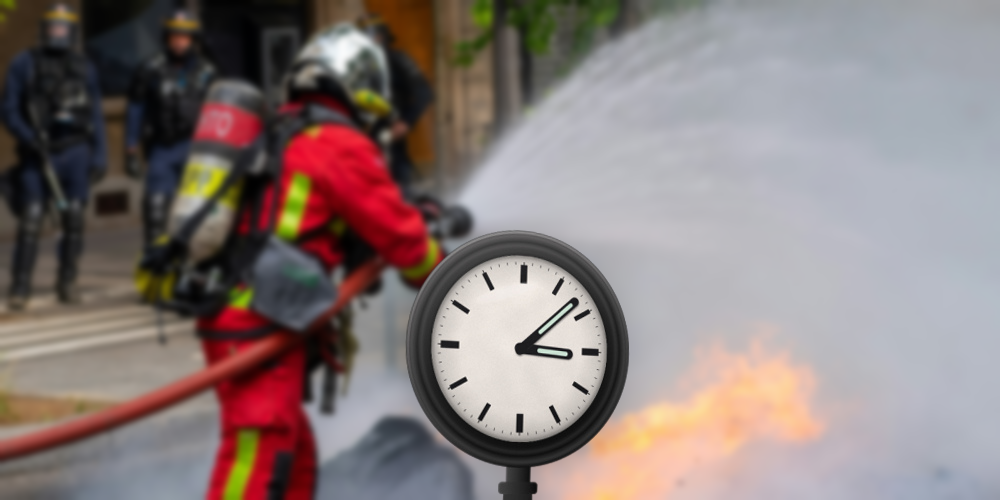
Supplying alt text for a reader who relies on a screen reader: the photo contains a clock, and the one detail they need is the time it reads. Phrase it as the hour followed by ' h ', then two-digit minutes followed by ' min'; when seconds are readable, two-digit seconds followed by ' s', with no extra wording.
3 h 08 min
